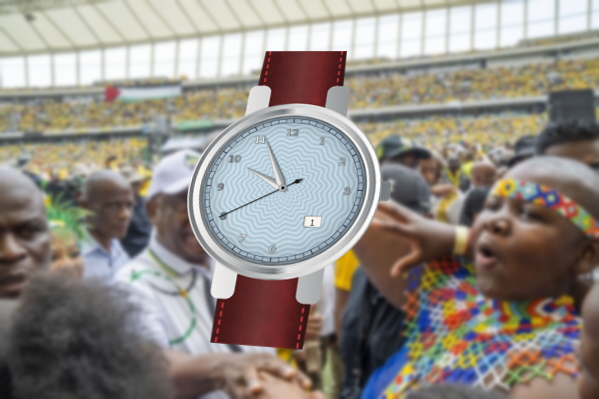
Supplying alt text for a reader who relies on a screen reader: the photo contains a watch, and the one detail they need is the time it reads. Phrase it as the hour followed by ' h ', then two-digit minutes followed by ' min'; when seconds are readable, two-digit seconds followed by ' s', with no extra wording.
9 h 55 min 40 s
